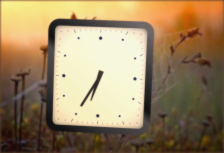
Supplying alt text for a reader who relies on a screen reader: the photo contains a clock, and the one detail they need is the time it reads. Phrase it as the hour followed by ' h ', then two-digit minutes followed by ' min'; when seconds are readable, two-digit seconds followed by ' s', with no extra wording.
6 h 35 min
